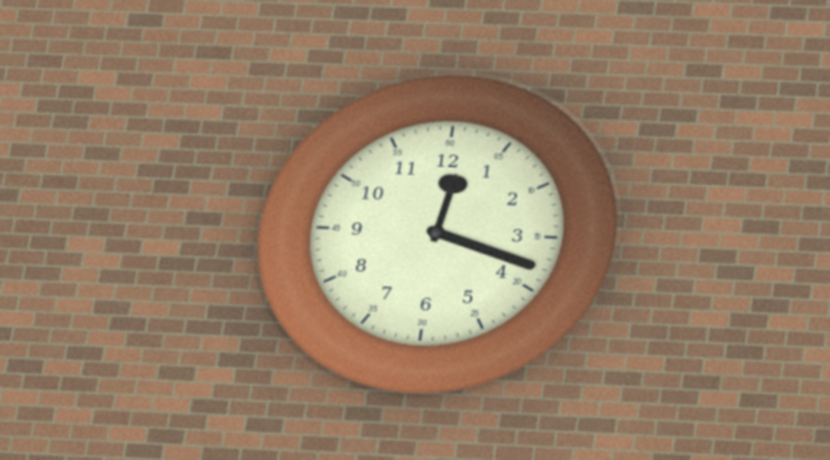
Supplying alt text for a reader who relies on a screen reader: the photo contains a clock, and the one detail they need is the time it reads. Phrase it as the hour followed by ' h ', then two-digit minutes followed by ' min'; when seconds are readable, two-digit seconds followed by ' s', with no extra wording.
12 h 18 min
